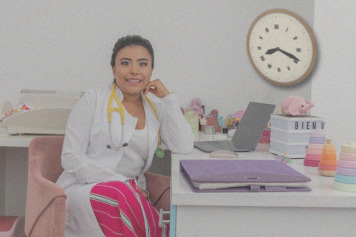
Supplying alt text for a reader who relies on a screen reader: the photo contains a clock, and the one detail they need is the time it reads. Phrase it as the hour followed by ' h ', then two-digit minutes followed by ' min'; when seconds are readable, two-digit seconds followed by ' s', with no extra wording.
8 h 19 min
